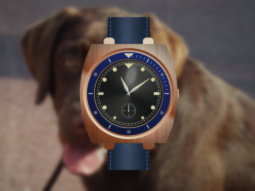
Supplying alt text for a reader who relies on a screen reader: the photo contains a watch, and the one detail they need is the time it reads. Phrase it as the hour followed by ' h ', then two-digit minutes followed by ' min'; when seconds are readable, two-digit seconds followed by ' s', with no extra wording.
11 h 09 min
